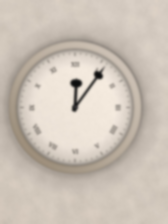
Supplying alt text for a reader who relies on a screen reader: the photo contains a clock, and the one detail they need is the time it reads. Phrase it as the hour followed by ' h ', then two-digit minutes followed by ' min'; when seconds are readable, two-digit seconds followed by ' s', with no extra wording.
12 h 06 min
